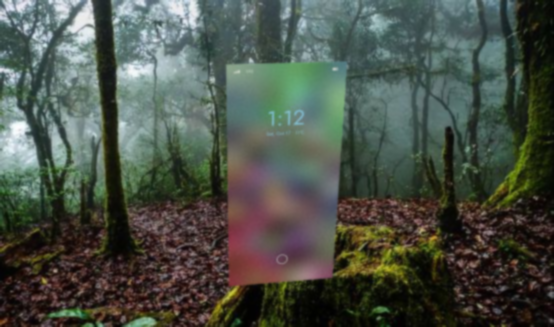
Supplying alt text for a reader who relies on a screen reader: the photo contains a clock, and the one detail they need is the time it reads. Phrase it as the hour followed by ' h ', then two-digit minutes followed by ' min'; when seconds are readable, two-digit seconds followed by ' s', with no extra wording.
1 h 12 min
